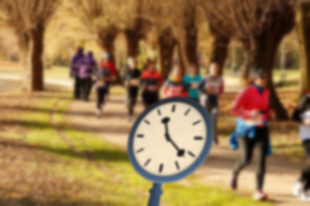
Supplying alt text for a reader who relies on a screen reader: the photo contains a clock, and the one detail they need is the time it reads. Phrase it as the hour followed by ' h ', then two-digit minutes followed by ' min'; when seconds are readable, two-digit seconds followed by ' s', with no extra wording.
11 h 22 min
